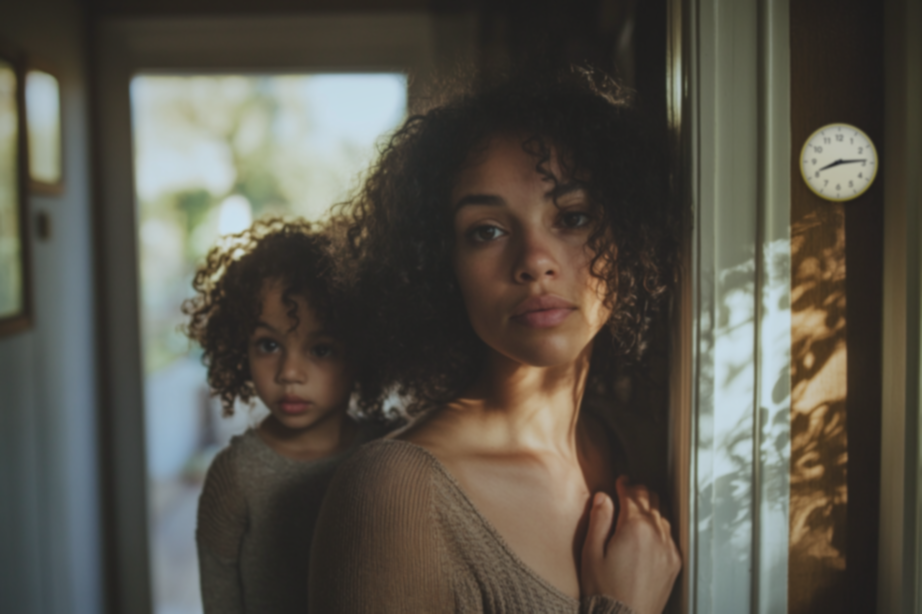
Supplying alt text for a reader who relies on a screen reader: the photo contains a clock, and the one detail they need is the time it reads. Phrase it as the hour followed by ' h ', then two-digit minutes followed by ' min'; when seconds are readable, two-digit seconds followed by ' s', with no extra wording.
8 h 14 min
